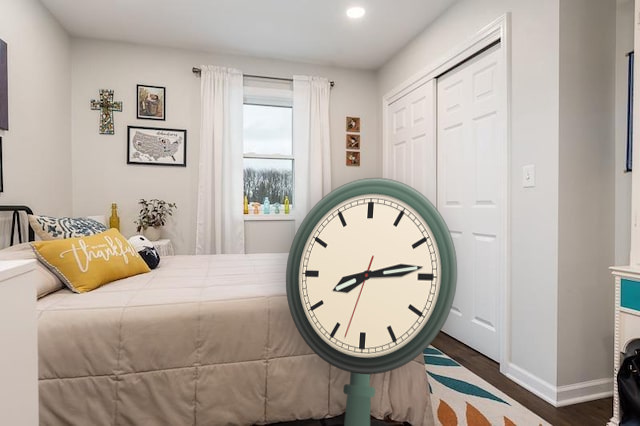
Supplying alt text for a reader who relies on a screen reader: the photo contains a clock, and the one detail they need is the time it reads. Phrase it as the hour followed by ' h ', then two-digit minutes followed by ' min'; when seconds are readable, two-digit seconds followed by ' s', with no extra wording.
8 h 13 min 33 s
